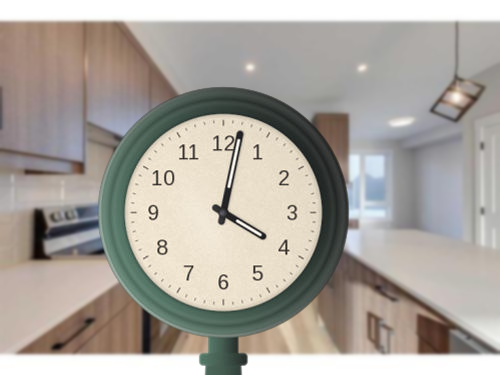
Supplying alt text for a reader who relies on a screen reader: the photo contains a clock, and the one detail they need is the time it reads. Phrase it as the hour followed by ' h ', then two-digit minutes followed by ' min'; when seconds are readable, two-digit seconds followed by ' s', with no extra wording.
4 h 02 min
